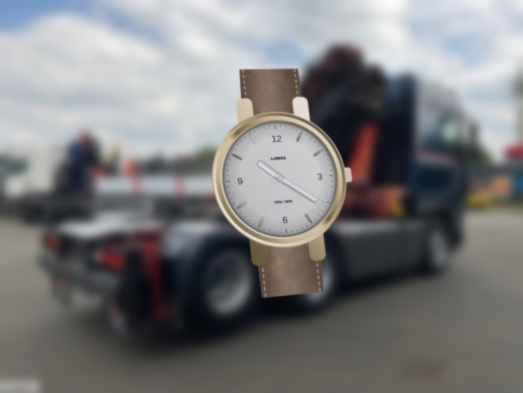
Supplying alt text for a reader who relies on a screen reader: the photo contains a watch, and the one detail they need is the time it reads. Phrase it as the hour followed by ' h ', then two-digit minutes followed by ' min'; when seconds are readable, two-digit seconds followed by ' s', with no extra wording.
10 h 21 min
